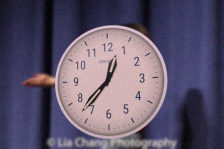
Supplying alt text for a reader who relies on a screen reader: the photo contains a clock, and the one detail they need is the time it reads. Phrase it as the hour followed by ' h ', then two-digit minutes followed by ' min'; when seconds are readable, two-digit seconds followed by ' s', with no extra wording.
12 h 37 min
